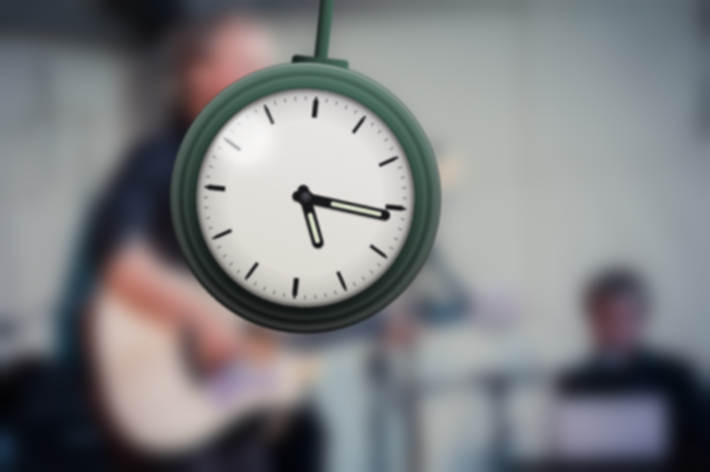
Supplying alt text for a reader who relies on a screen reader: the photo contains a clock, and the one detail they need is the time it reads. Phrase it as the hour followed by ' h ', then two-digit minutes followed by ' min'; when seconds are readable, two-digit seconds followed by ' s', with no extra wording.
5 h 16 min
